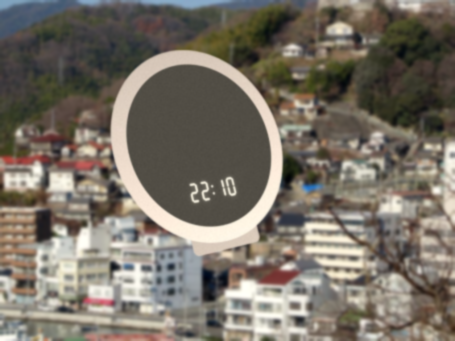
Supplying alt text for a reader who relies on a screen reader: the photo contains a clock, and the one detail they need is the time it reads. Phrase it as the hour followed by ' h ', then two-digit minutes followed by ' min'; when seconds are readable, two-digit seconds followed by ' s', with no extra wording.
22 h 10 min
